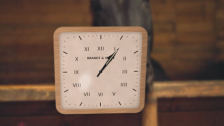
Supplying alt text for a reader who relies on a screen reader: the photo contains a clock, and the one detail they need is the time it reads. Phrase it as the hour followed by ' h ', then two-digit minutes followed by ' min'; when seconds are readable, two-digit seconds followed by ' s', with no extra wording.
1 h 06 min
